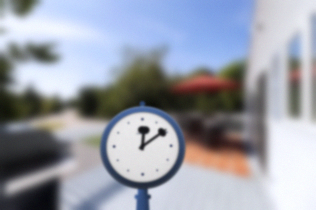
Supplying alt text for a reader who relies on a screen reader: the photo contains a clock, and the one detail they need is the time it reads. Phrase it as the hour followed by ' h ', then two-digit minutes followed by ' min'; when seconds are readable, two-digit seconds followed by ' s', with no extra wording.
12 h 09 min
